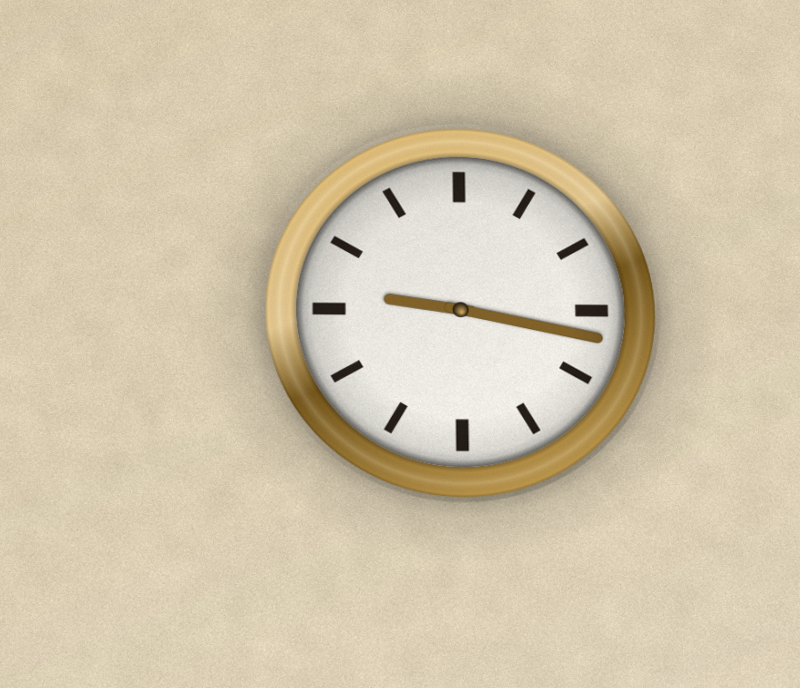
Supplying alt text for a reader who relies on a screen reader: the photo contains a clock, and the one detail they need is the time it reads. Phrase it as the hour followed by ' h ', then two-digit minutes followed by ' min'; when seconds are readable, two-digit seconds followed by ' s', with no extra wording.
9 h 17 min
